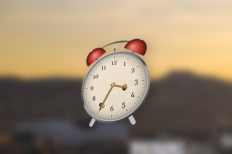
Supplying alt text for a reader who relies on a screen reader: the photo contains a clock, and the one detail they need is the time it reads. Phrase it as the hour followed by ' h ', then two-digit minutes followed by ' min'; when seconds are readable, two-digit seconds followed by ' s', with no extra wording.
3 h 35 min
